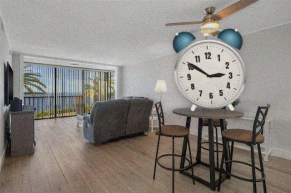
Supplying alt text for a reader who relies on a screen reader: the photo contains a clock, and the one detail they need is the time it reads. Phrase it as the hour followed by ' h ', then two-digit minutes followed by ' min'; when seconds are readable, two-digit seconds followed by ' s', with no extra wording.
2 h 51 min
